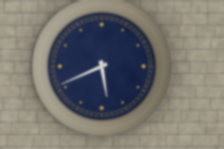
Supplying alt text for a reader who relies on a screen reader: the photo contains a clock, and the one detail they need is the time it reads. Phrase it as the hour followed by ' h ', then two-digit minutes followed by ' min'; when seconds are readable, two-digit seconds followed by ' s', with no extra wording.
5 h 41 min
